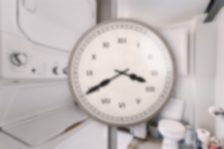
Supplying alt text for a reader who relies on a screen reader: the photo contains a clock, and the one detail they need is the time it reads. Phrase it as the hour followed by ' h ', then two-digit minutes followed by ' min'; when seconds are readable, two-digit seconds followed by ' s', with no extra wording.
3 h 40 min
